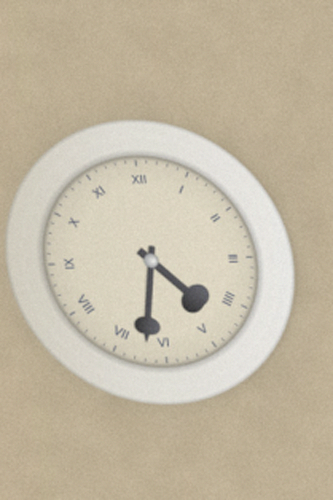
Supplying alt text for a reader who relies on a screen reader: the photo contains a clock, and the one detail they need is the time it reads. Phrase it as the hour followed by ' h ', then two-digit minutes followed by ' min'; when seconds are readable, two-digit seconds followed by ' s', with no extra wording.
4 h 32 min
